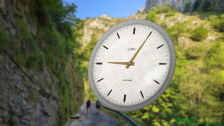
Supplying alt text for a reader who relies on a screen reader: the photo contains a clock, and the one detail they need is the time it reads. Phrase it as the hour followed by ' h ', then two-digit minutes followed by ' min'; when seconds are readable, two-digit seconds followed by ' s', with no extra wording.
9 h 05 min
